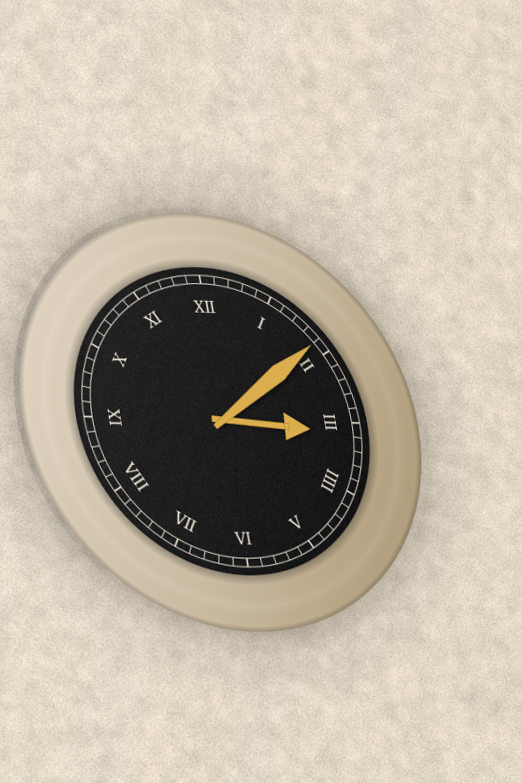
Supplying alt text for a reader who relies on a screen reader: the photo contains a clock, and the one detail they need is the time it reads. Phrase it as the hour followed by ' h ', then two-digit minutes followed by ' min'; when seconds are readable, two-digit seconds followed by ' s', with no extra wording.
3 h 09 min
